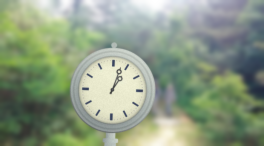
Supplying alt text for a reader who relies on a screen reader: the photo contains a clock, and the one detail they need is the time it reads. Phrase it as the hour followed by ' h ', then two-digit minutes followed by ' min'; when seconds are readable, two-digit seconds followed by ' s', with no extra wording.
1 h 03 min
